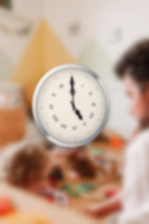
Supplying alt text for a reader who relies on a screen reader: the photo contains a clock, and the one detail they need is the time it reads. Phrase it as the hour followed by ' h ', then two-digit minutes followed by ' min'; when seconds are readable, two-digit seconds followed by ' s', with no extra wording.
5 h 00 min
